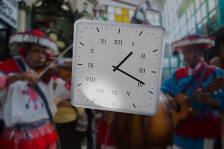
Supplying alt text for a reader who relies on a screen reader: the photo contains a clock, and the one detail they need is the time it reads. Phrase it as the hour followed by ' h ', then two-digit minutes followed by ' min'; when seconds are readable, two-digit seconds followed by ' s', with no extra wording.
1 h 19 min
